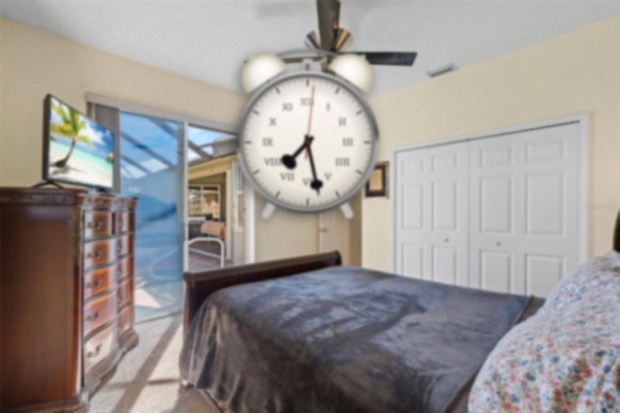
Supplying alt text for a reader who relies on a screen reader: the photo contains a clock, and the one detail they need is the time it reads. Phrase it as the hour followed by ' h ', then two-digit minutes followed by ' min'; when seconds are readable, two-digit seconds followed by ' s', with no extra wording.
7 h 28 min 01 s
